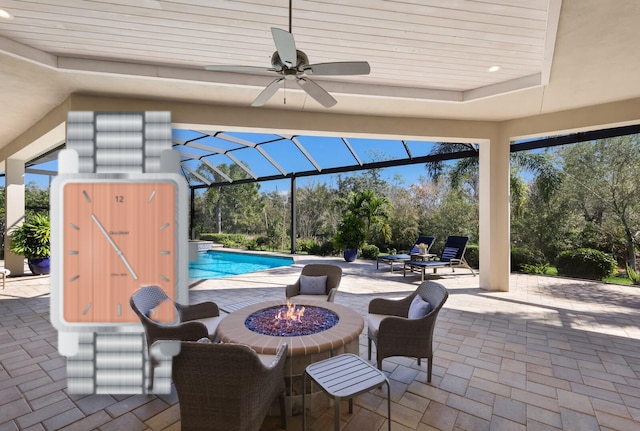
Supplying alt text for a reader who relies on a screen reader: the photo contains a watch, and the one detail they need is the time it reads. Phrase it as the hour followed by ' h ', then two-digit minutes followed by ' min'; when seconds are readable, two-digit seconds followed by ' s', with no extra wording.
4 h 54 min
